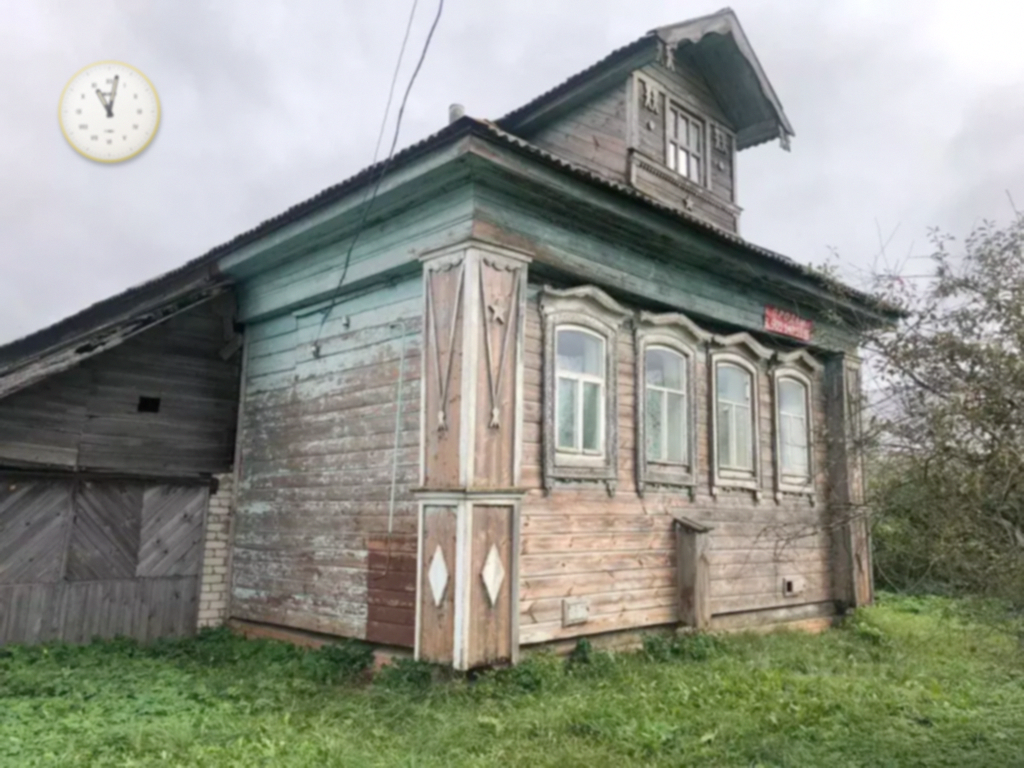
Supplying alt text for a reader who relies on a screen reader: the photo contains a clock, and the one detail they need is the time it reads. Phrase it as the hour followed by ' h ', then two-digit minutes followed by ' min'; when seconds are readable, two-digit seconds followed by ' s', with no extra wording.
11 h 02 min
